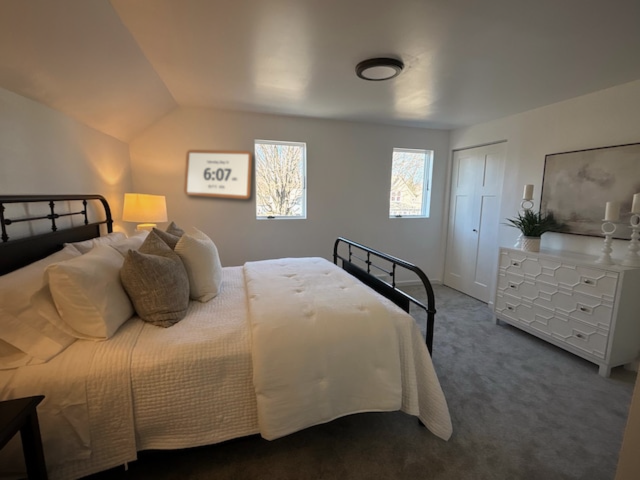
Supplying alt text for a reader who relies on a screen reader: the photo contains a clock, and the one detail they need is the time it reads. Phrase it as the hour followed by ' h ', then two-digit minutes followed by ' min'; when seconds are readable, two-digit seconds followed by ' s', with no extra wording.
6 h 07 min
